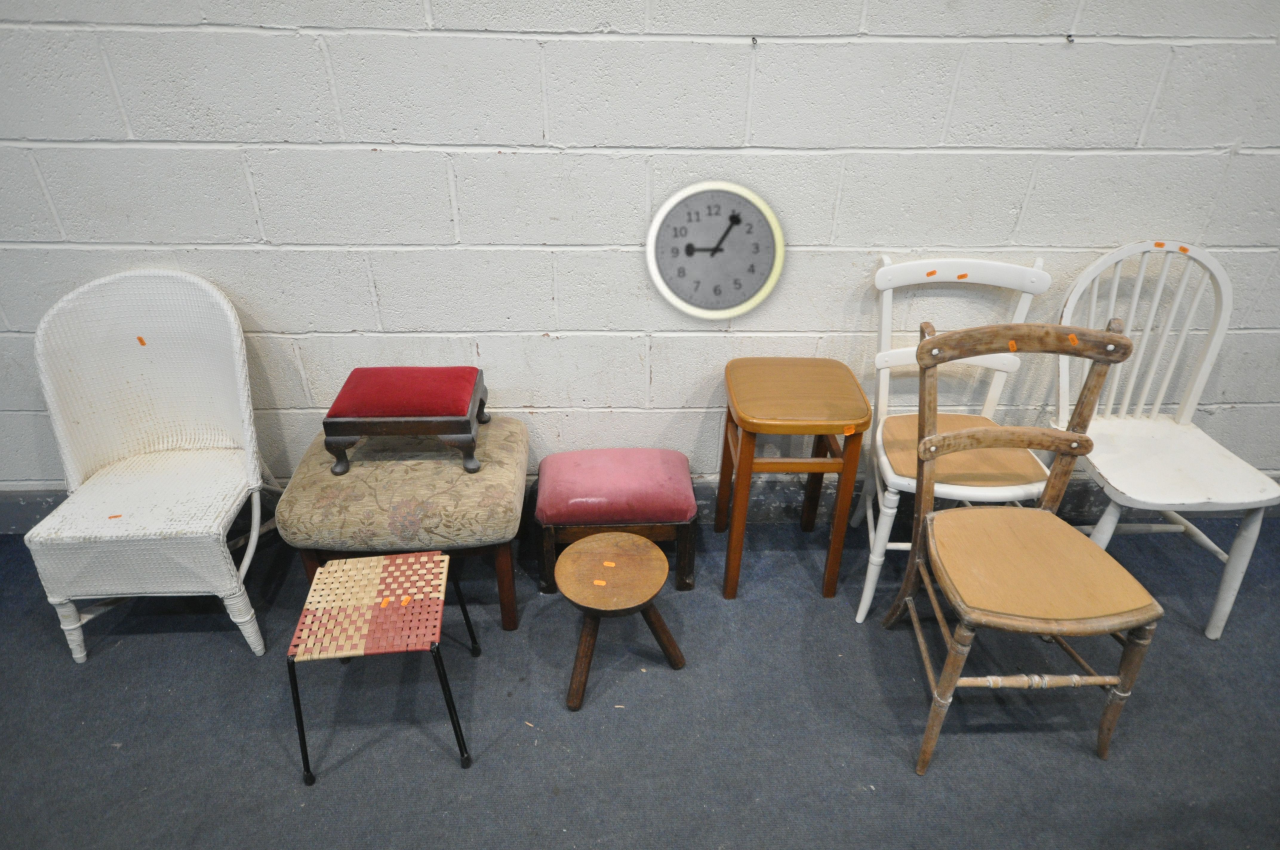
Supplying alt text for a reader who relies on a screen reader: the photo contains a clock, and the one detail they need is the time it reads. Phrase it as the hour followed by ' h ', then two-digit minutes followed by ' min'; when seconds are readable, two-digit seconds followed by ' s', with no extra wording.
9 h 06 min
